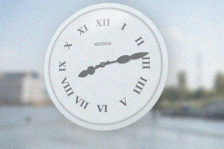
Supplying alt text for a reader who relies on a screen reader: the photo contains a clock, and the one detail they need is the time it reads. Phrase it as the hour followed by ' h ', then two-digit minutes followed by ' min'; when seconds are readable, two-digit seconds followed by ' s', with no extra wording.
8 h 13 min
